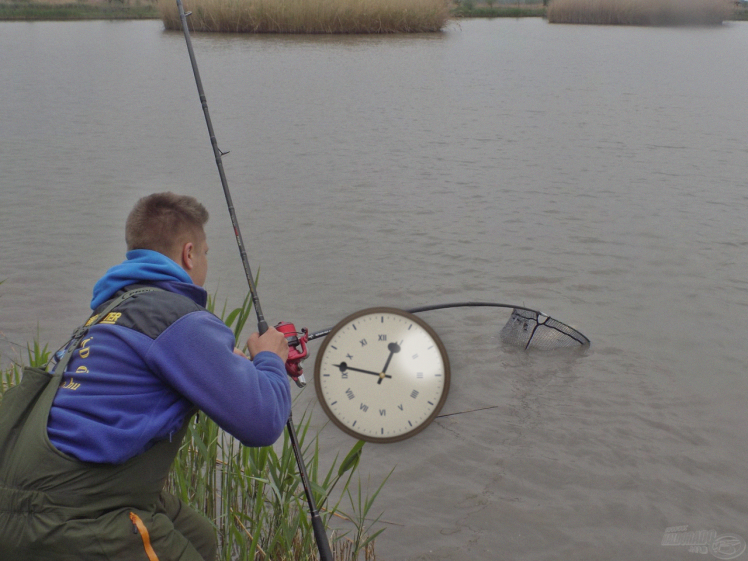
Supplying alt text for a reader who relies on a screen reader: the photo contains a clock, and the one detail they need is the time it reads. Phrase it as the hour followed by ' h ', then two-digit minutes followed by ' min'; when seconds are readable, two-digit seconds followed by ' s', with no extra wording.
12 h 47 min
